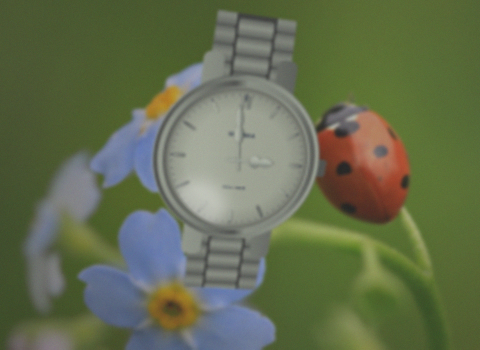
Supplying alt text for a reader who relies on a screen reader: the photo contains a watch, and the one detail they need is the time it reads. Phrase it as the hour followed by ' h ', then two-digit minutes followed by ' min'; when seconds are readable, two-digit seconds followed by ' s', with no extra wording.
2 h 59 min
